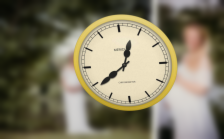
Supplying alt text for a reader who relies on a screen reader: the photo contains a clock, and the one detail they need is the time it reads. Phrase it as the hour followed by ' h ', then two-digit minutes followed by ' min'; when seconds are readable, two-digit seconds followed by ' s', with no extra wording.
12 h 39 min
